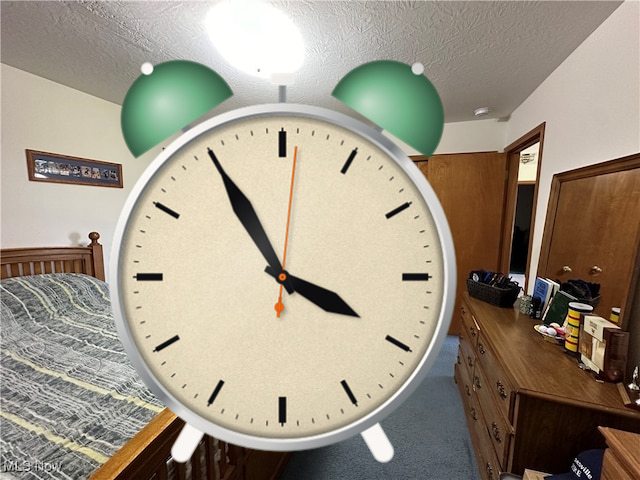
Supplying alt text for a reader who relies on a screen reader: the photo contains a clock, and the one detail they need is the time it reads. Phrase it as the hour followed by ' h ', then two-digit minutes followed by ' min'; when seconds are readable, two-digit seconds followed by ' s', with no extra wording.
3 h 55 min 01 s
